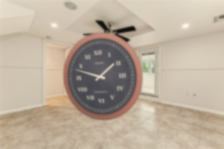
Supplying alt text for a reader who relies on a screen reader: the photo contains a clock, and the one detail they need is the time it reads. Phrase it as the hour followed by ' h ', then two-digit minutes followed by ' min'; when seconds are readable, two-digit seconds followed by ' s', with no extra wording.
1 h 48 min
